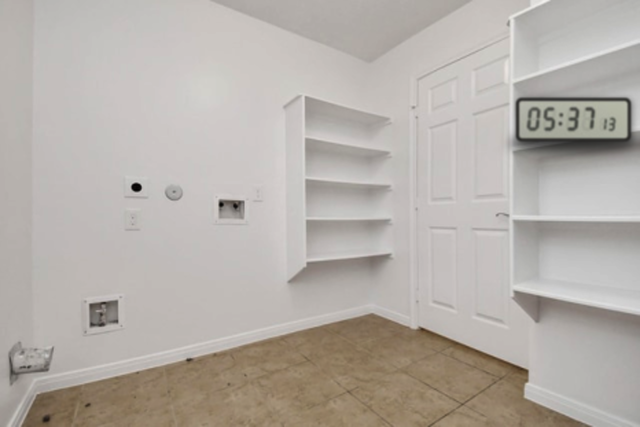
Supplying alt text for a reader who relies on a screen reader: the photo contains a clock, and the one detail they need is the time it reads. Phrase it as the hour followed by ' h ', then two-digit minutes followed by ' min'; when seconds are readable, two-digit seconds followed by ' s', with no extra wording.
5 h 37 min 13 s
